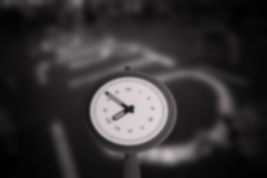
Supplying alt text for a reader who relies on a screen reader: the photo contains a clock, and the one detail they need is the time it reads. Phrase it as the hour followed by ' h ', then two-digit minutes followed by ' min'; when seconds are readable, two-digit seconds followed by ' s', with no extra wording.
7 h 52 min
